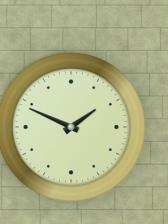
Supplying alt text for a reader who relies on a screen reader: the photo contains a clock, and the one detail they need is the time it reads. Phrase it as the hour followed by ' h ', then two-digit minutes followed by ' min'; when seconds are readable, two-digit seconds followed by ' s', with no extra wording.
1 h 49 min
